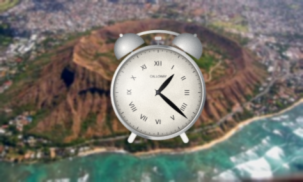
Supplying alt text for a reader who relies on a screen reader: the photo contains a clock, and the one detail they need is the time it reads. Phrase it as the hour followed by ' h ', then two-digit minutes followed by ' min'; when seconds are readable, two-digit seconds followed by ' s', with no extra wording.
1 h 22 min
